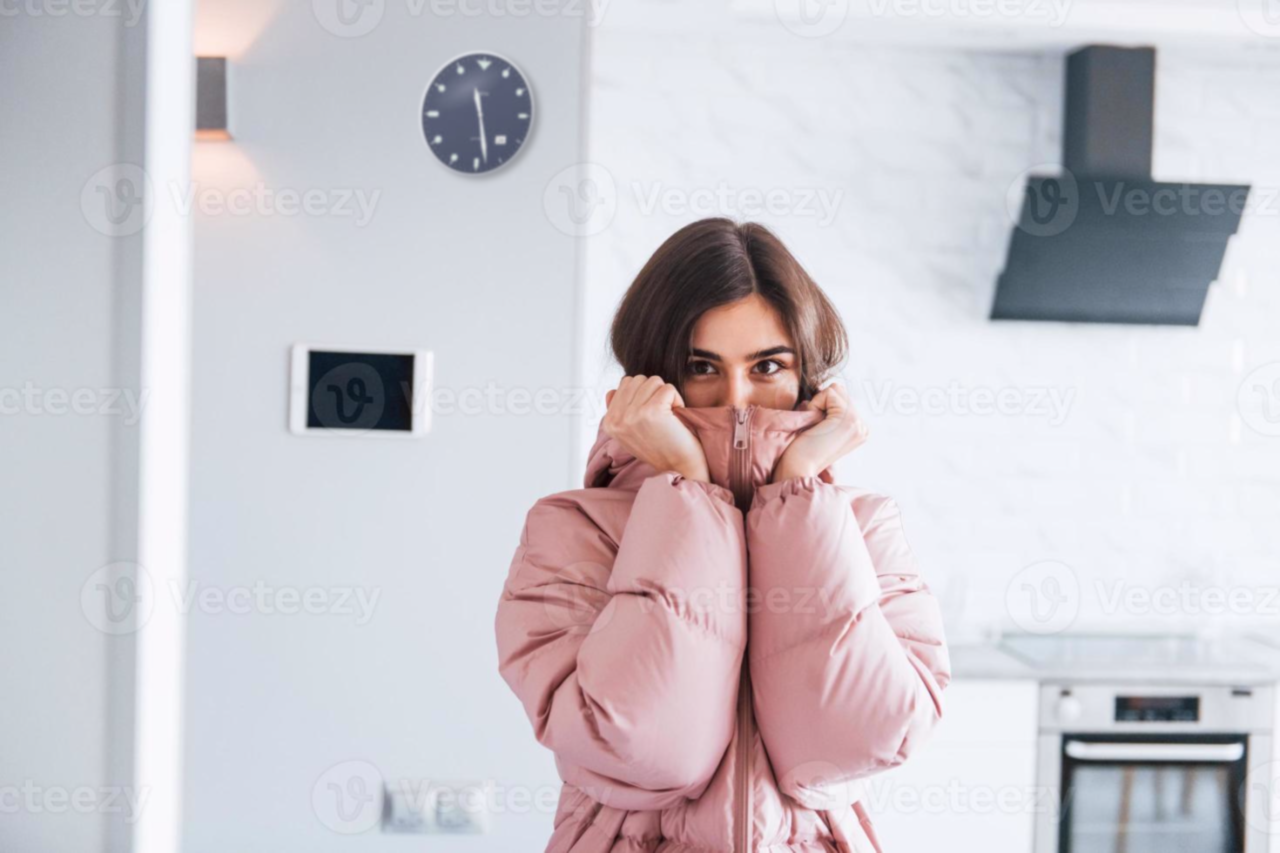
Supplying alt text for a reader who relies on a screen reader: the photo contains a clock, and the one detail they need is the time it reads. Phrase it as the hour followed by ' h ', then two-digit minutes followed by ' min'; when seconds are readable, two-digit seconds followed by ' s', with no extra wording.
11 h 28 min
